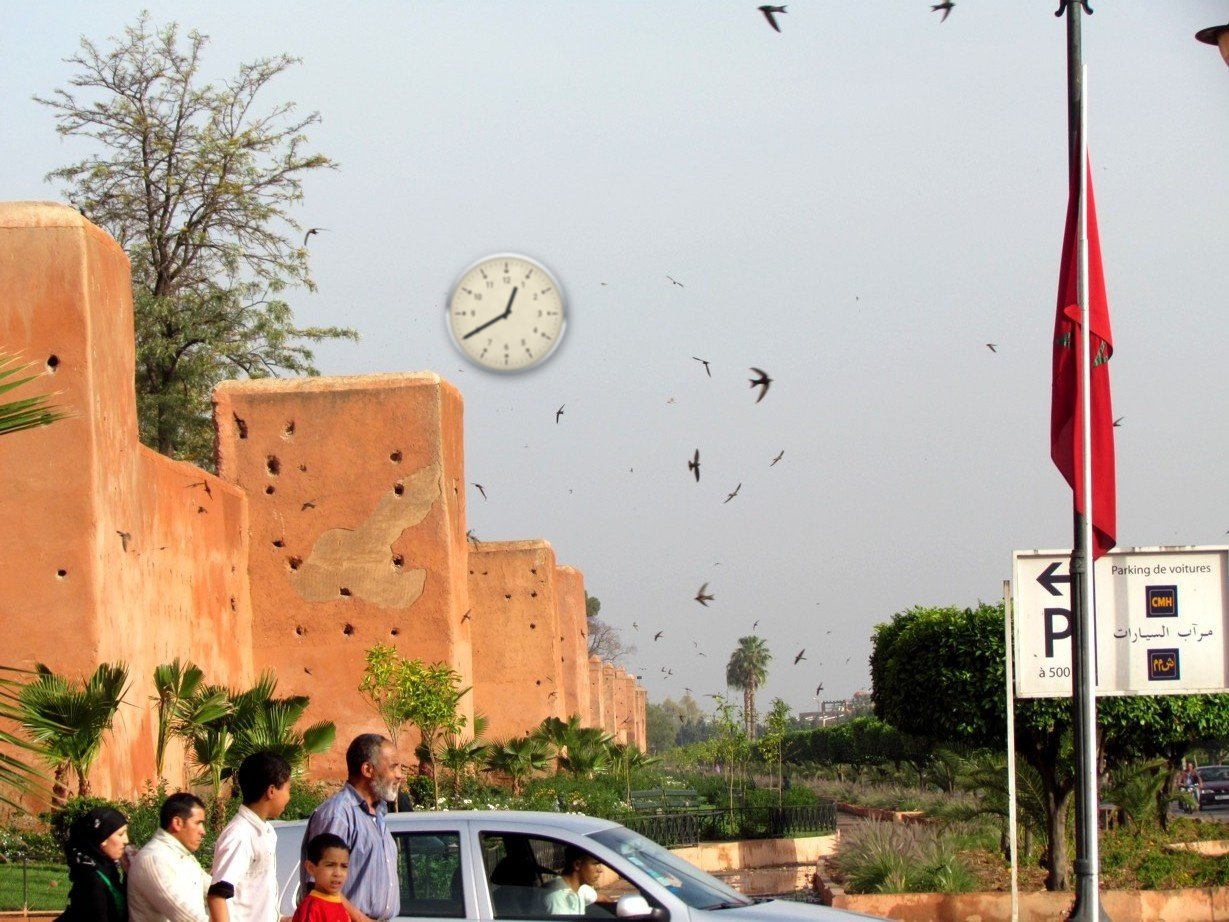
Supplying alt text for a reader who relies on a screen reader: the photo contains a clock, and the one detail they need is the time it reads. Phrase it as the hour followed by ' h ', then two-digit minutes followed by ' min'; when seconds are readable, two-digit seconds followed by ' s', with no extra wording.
12 h 40 min
